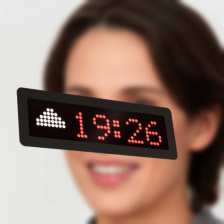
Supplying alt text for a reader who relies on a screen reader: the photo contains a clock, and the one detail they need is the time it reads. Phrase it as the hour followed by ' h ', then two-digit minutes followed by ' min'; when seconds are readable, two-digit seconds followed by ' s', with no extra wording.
19 h 26 min
